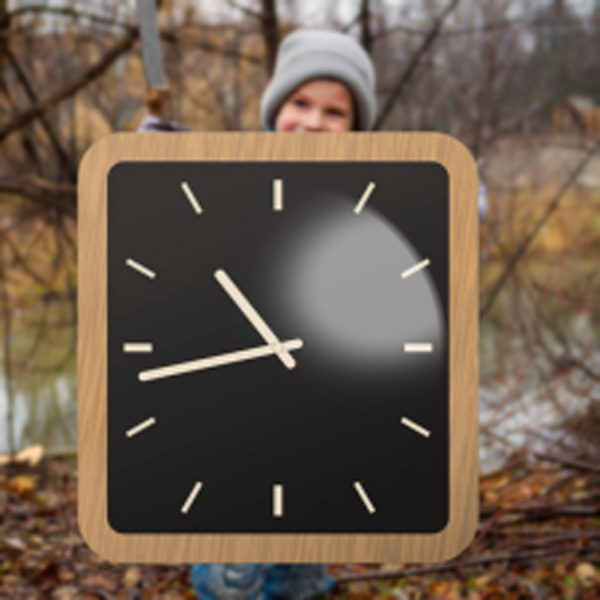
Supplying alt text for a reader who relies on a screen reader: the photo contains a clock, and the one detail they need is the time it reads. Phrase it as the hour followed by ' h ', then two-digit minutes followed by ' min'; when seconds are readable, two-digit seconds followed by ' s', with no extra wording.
10 h 43 min
